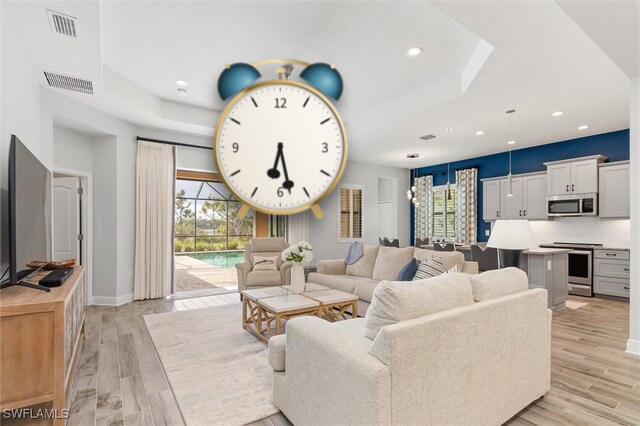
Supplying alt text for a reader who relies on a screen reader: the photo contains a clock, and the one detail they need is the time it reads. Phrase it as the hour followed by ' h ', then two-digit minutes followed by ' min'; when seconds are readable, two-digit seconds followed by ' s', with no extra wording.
6 h 28 min
